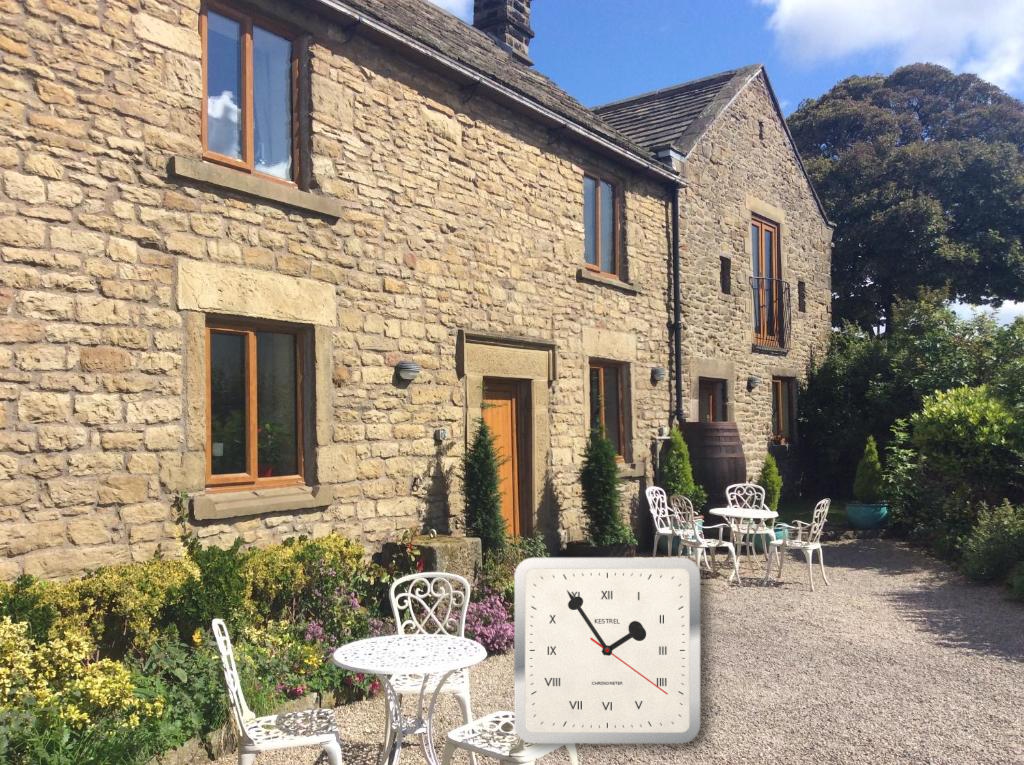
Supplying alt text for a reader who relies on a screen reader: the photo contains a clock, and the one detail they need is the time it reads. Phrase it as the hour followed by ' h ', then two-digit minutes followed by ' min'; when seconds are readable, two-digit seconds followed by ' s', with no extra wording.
1 h 54 min 21 s
